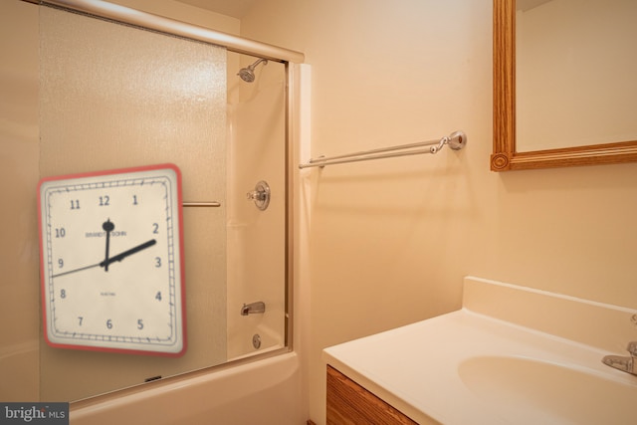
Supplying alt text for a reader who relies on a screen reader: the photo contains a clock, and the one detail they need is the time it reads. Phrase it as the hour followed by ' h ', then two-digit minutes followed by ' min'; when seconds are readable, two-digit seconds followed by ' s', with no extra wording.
12 h 11 min 43 s
